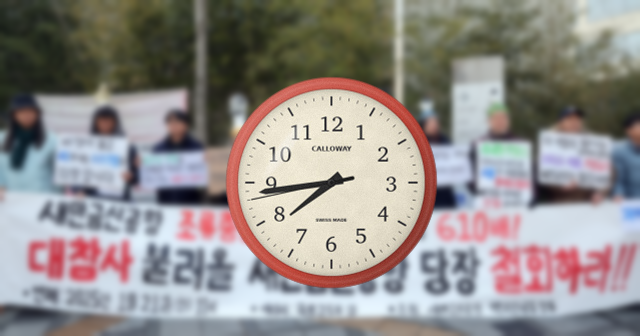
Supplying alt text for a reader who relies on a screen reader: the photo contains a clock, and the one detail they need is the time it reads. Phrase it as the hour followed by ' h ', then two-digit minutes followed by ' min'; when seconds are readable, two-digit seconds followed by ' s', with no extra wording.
7 h 43 min 43 s
